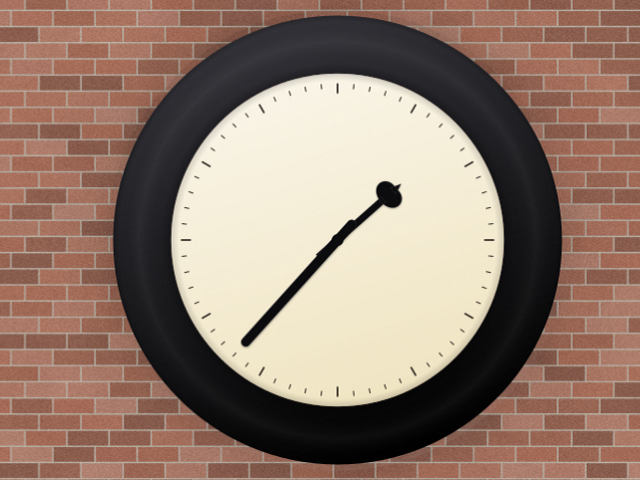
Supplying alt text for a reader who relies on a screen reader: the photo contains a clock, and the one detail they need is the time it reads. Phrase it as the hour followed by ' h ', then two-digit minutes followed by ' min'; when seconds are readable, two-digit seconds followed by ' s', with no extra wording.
1 h 37 min
